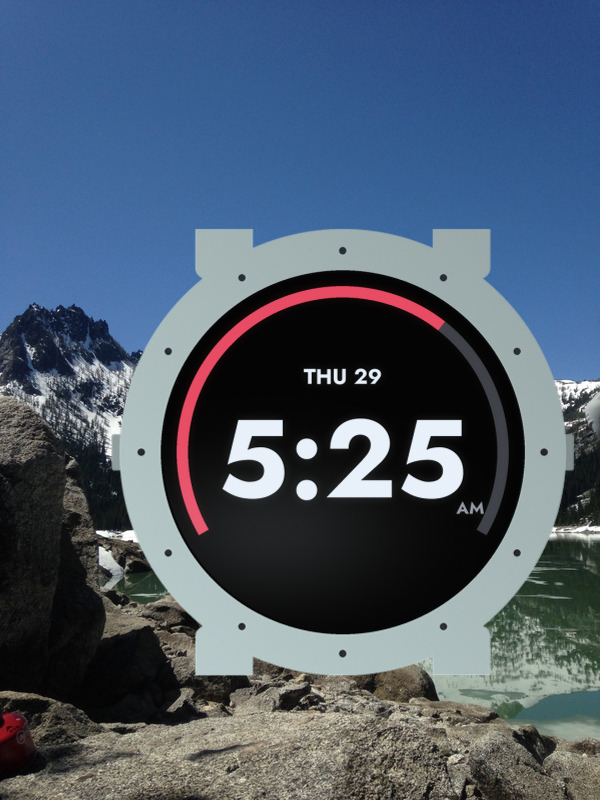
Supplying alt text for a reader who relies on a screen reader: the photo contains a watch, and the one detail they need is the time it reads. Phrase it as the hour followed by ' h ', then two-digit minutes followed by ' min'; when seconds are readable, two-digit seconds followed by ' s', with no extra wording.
5 h 25 min
